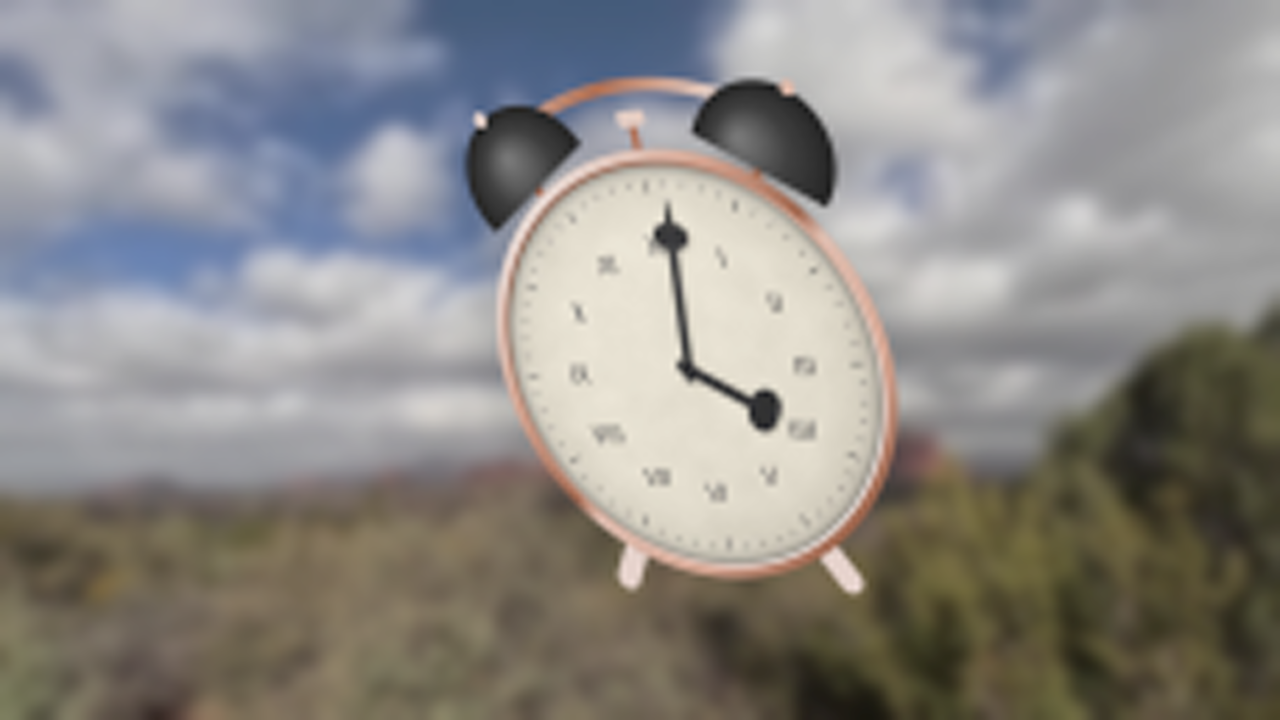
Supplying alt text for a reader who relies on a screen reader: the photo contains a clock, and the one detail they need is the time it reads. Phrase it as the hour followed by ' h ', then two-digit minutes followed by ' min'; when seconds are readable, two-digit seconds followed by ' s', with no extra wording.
4 h 01 min
